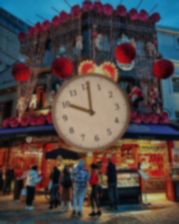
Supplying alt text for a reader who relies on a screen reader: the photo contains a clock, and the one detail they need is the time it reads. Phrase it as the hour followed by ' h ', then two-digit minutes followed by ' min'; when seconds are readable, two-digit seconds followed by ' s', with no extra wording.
10 h 01 min
